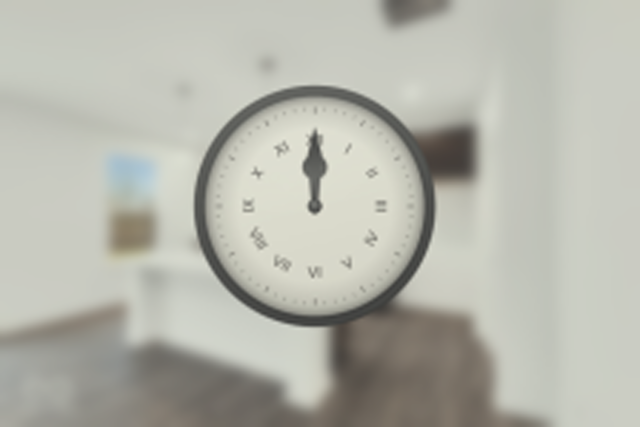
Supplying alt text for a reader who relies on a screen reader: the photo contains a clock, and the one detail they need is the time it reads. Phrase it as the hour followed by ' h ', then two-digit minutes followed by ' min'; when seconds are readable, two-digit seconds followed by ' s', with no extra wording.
12 h 00 min
